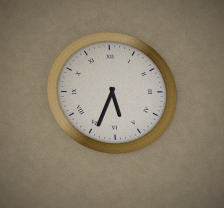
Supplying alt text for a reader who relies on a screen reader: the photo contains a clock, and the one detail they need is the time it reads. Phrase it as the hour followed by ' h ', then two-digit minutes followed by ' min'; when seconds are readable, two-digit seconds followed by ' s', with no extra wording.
5 h 34 min
